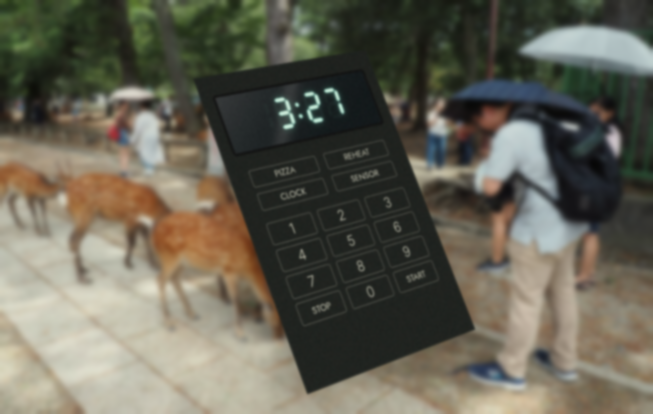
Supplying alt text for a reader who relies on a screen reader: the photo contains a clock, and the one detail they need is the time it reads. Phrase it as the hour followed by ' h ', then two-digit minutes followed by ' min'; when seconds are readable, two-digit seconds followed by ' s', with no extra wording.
3 h 27 min
